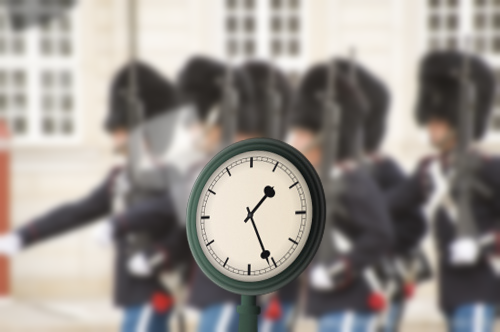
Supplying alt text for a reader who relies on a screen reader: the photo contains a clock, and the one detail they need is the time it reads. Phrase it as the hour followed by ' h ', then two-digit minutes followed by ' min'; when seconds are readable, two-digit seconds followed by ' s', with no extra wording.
1 h 26 min
